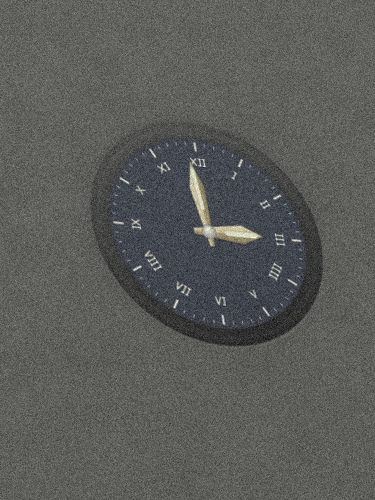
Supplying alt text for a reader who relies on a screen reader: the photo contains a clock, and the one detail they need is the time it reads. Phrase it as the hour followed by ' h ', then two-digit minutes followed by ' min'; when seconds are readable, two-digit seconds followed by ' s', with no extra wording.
2 h 59 min
